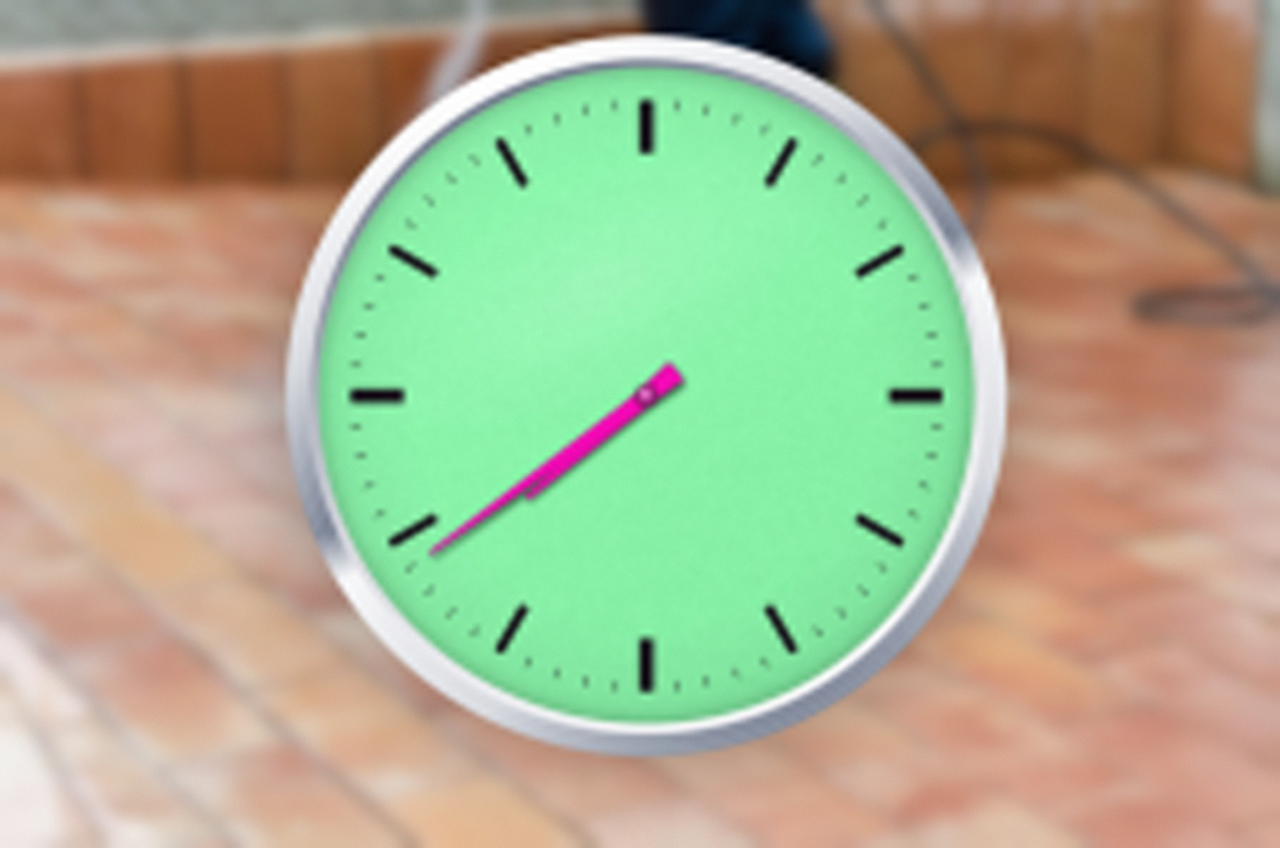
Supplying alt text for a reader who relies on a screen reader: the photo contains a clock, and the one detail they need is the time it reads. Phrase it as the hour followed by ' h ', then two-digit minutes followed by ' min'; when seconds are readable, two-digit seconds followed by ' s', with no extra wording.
7 h 39 min
